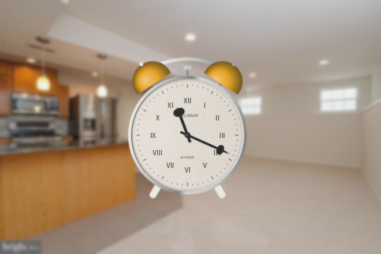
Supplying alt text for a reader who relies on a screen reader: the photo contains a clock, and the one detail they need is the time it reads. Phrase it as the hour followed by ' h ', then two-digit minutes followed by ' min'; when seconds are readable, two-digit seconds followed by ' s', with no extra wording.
11 h 19 min
